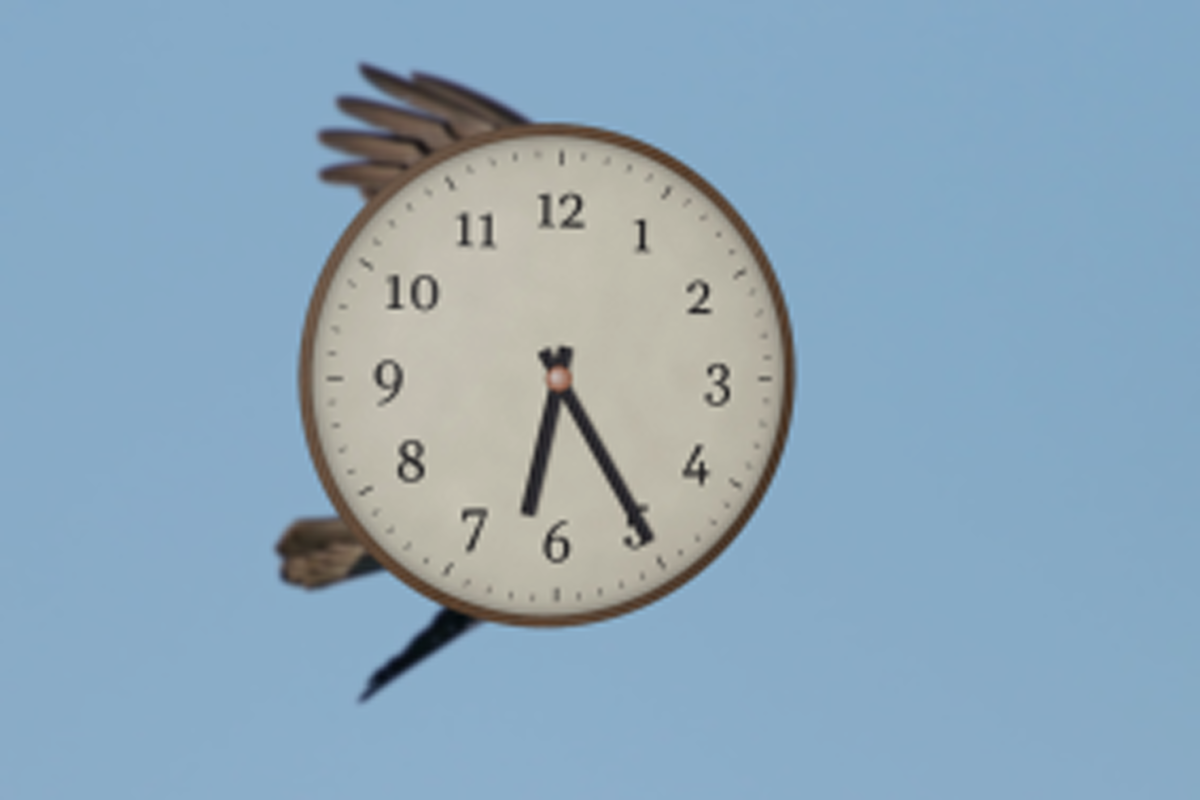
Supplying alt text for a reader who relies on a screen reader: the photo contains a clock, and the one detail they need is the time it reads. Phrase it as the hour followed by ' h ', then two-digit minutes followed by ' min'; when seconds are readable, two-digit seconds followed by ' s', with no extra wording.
6 h 25 min
